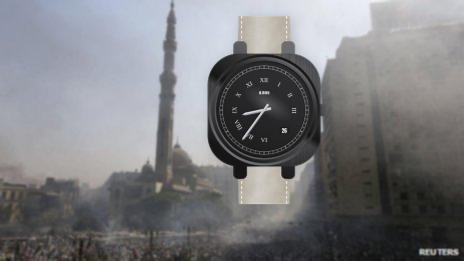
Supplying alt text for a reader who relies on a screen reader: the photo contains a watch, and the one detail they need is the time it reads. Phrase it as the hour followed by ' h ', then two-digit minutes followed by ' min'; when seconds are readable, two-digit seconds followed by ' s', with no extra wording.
8 h 36 min
